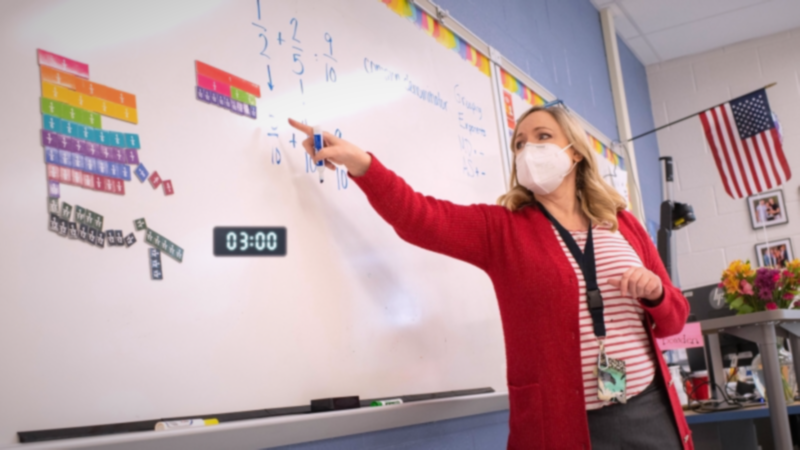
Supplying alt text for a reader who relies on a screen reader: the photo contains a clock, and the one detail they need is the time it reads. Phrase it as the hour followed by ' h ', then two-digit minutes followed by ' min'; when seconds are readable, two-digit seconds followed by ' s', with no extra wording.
3 h 00 min
